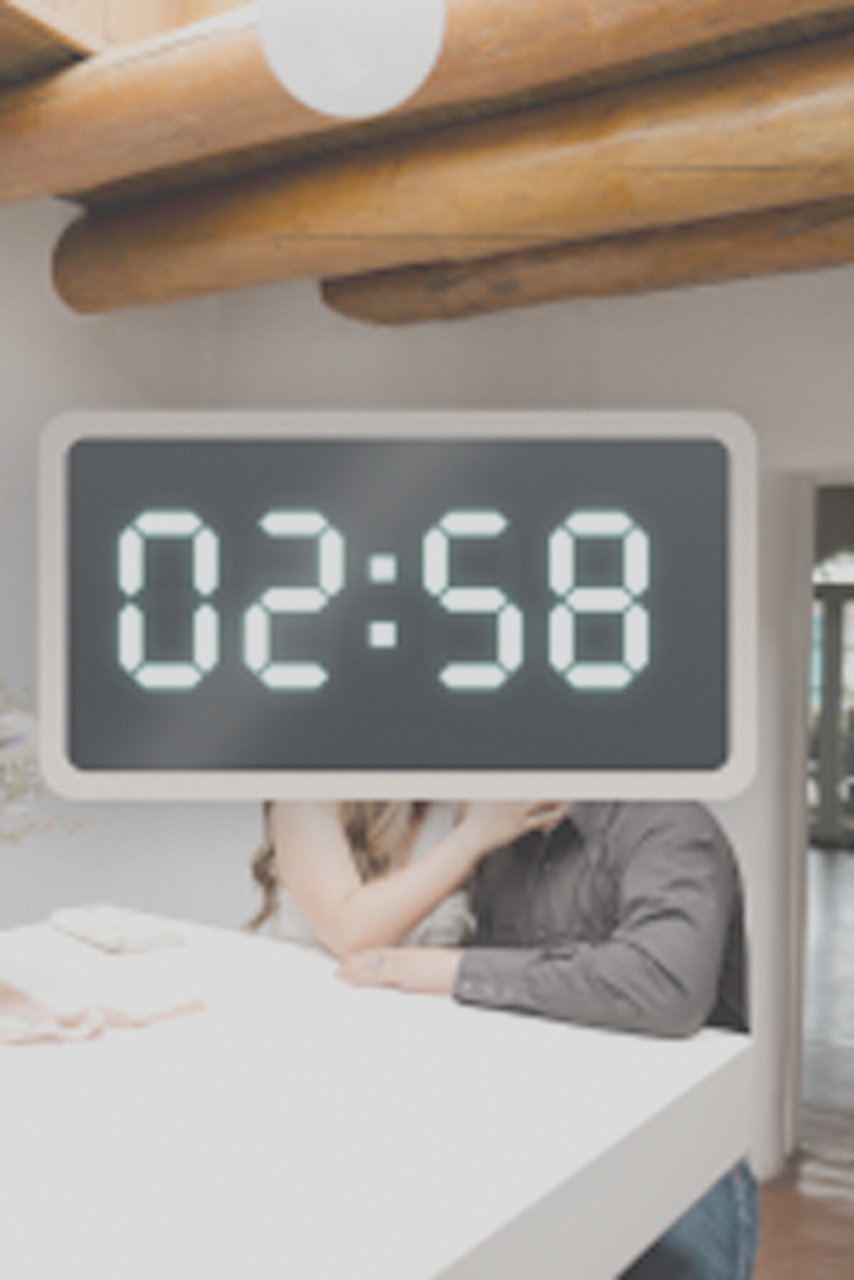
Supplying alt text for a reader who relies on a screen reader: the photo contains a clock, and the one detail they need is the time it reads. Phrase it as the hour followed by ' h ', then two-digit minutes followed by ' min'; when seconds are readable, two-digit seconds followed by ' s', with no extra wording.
2 h 58 min
